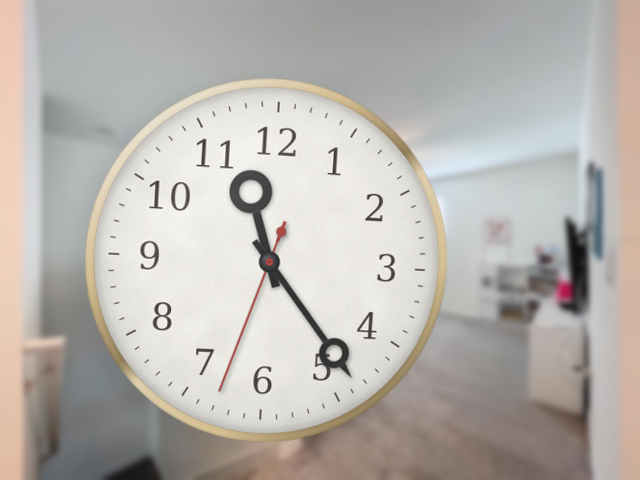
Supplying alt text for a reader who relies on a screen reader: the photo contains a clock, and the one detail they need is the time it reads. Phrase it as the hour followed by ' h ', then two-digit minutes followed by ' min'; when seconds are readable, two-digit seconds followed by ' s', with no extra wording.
11 h 23 min 33 s
